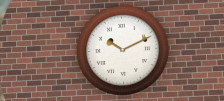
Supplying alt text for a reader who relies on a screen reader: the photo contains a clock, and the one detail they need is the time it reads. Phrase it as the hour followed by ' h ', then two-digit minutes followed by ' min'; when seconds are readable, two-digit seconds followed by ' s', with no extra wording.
10 h 11 min
